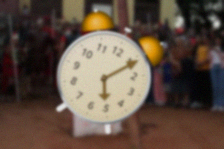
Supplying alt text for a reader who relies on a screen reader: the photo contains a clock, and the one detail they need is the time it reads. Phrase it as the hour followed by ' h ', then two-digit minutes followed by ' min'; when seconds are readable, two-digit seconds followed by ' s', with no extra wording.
5 h 06 min
